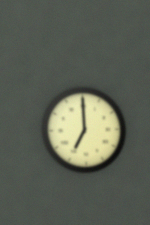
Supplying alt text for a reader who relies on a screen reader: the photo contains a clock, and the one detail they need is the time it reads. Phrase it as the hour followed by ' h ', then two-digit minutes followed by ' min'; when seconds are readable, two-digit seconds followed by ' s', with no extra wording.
7 h 00 min
